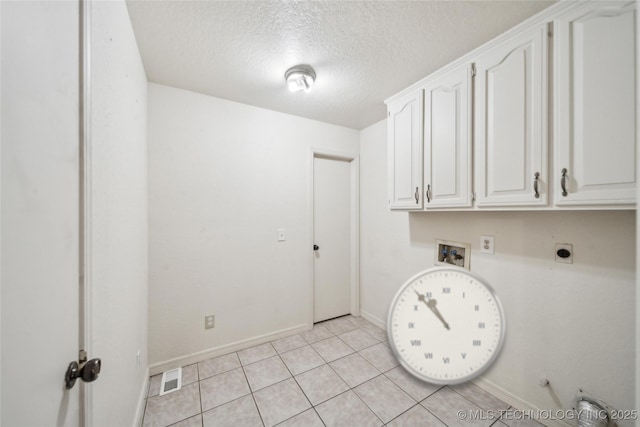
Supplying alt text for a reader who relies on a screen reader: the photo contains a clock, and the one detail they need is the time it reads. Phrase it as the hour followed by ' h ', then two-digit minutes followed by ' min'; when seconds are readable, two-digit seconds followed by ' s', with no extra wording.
10 h 53 min
